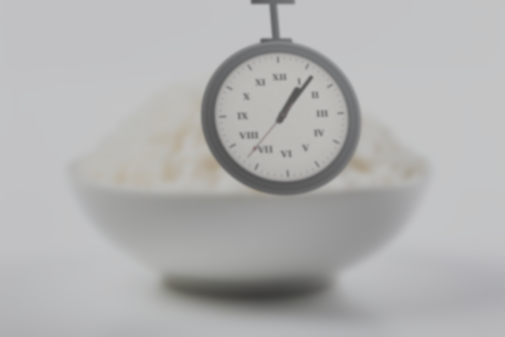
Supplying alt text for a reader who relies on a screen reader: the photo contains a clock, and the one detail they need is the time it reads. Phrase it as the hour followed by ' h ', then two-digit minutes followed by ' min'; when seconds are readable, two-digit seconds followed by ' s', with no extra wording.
1 h 06 min 37 s
